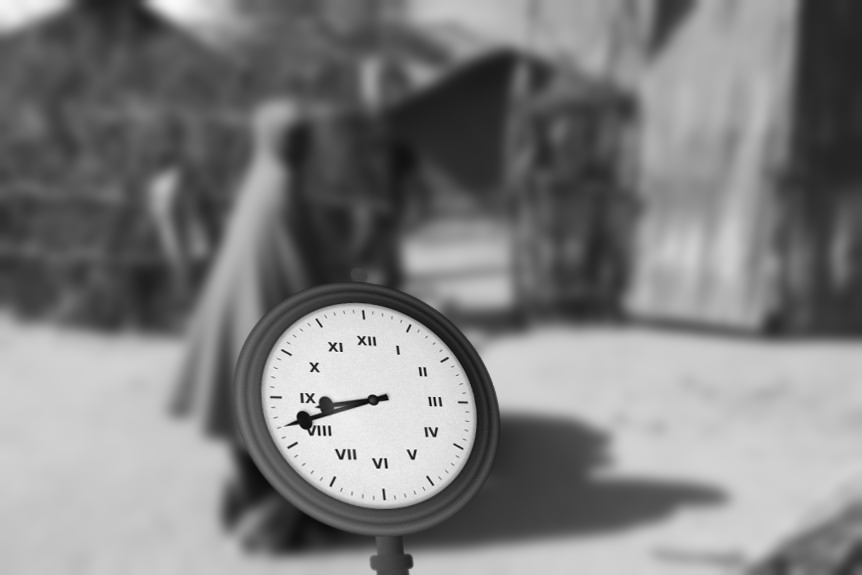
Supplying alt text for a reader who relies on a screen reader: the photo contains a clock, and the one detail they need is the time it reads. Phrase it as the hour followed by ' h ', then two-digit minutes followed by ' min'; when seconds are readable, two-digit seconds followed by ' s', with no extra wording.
8 h 42 min
